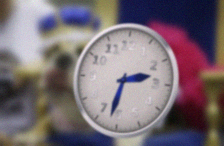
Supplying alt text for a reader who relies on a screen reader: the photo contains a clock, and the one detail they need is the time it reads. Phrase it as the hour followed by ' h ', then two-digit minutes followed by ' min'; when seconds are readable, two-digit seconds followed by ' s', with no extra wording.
2 h 32 min
